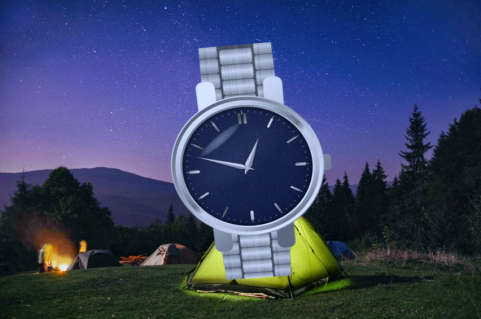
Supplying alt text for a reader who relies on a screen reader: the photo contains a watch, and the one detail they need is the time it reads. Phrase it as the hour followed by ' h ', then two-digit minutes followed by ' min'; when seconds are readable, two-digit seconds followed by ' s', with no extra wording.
12 h 48 min
